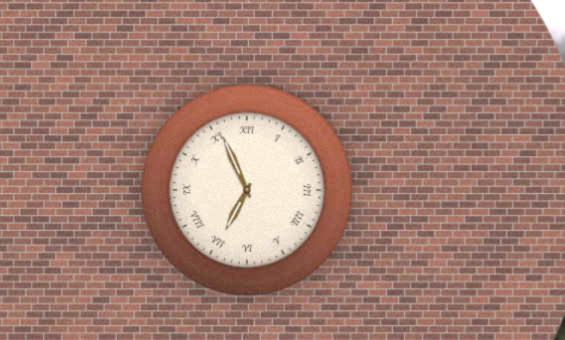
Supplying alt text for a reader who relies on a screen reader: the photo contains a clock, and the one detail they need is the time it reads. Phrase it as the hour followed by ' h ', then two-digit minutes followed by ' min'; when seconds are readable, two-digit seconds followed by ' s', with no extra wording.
6 h 56 min
